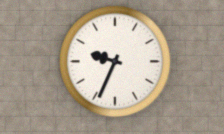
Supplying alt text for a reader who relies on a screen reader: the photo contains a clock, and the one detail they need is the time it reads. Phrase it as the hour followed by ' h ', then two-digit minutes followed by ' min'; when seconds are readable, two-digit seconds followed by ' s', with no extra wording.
9 h 34 min
